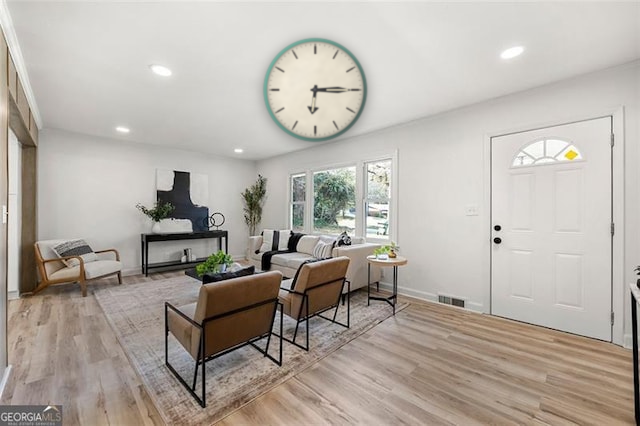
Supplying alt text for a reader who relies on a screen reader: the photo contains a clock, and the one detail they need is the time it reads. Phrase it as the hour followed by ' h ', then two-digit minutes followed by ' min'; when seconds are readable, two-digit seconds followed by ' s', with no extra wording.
6 h 15 min
